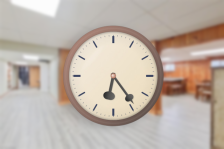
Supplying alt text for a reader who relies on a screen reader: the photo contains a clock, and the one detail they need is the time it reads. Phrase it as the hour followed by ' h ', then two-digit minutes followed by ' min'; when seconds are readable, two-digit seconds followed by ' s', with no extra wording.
6 h 24 min
